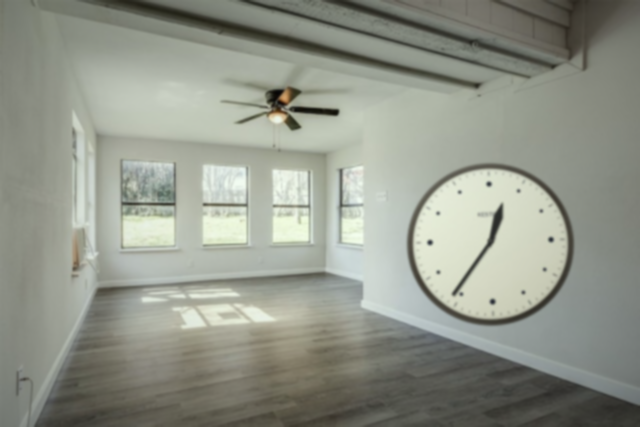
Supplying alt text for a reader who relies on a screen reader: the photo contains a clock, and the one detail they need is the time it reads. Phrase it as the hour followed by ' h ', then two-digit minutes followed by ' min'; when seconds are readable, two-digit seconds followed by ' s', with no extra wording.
12 h 36 min
